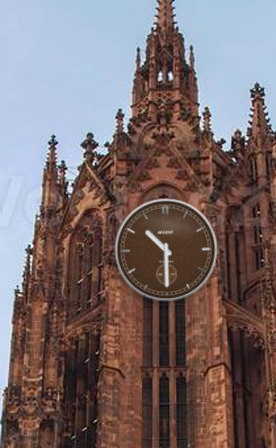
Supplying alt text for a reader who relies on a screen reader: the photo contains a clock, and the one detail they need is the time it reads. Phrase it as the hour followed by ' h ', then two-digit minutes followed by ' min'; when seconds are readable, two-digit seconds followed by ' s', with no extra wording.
10 h 30 min
